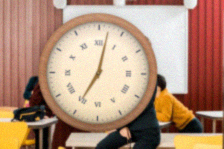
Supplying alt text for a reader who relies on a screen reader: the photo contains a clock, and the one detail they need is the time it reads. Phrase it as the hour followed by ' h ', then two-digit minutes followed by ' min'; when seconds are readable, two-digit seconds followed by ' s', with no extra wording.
7 h 02 min
